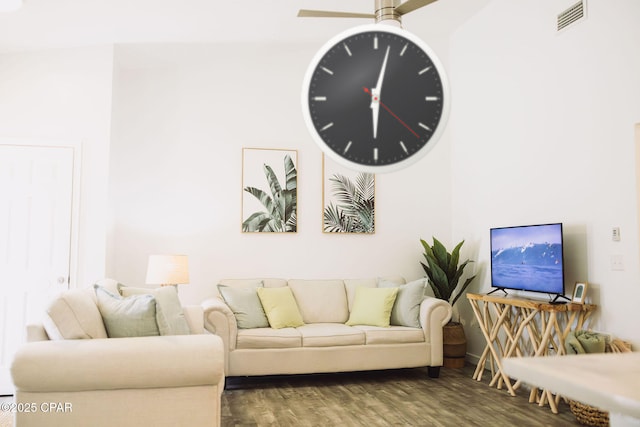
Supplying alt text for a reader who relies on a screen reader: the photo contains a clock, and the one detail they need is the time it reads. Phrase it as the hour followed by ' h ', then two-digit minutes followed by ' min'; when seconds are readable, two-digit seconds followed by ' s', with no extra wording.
6 h 02 min 22 s
